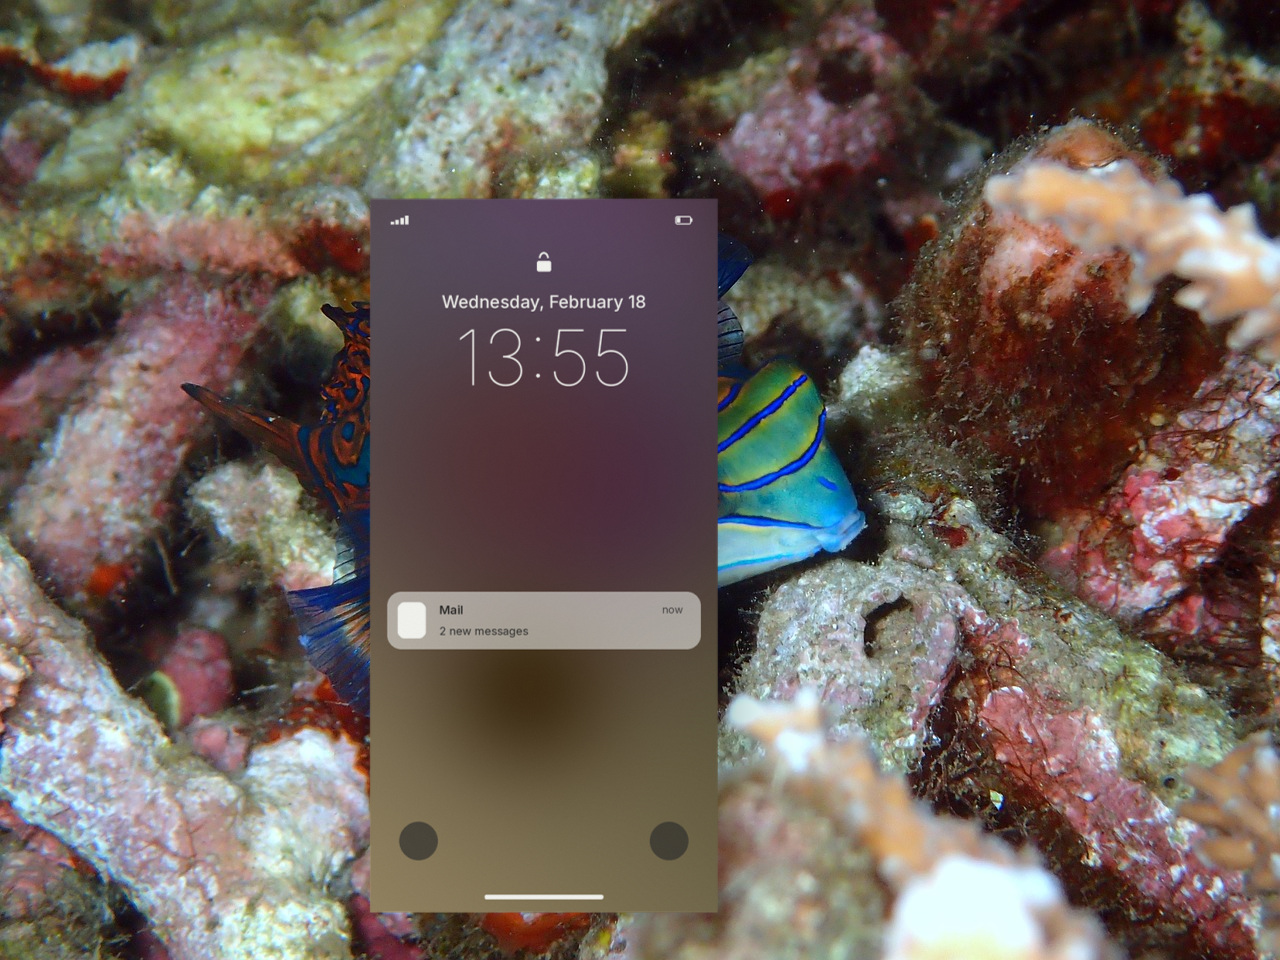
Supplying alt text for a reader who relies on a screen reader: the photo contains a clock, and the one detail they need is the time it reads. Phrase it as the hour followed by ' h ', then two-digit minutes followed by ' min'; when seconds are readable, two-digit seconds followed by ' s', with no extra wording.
13 h 55 min
